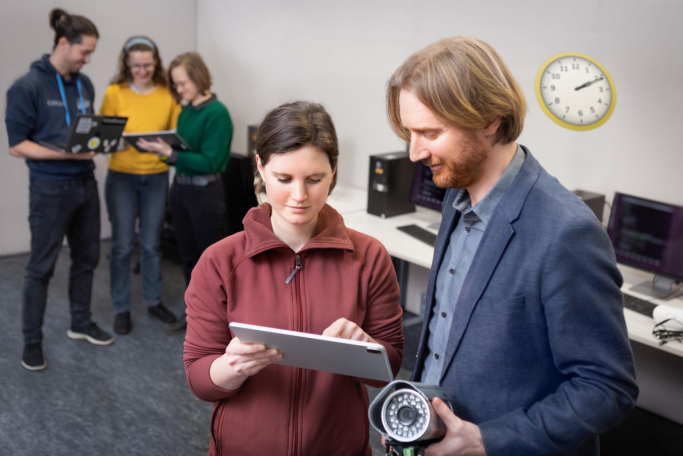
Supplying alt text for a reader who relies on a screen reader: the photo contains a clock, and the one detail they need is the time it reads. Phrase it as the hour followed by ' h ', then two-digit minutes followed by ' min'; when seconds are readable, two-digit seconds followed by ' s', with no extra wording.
2 h 11 min
